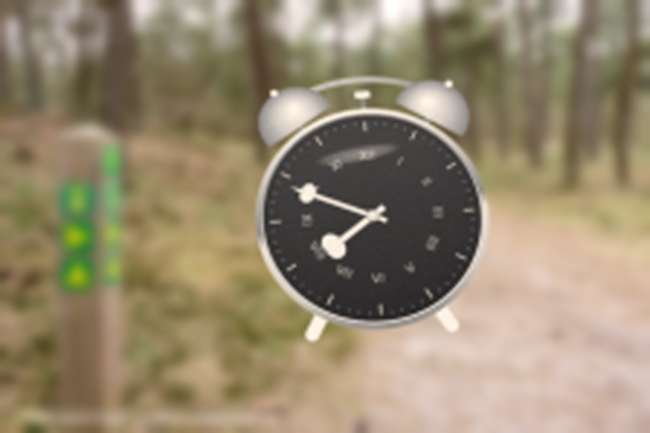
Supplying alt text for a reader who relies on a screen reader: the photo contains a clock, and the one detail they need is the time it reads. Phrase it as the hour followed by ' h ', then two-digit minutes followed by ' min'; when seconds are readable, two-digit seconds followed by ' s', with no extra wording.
7 h 49 min
